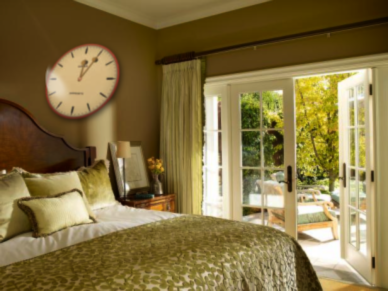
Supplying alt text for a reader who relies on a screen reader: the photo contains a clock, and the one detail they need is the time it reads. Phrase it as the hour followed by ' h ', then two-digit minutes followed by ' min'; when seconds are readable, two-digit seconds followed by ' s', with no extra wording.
12 h 05 min
